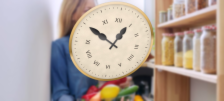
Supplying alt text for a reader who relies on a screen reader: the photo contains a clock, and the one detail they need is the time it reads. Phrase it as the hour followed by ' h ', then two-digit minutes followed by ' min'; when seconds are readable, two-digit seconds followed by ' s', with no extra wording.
12 h 50 min
